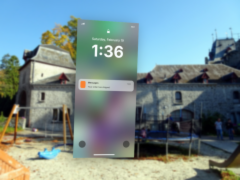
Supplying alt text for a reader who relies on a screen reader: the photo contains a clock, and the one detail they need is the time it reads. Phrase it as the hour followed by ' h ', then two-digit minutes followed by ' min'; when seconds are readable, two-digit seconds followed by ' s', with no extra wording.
1 h 36 min
